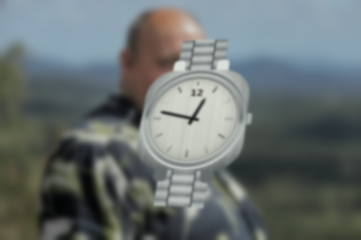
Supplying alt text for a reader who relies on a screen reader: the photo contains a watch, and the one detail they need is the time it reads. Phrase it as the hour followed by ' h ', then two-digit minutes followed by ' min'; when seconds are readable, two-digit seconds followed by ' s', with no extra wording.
12 h 47 min
